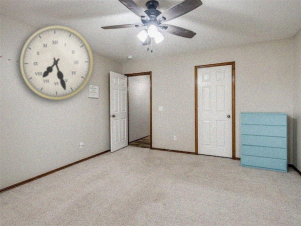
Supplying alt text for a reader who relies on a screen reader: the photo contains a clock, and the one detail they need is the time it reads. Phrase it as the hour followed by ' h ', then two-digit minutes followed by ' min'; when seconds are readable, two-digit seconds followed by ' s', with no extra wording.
7 h 27 min
